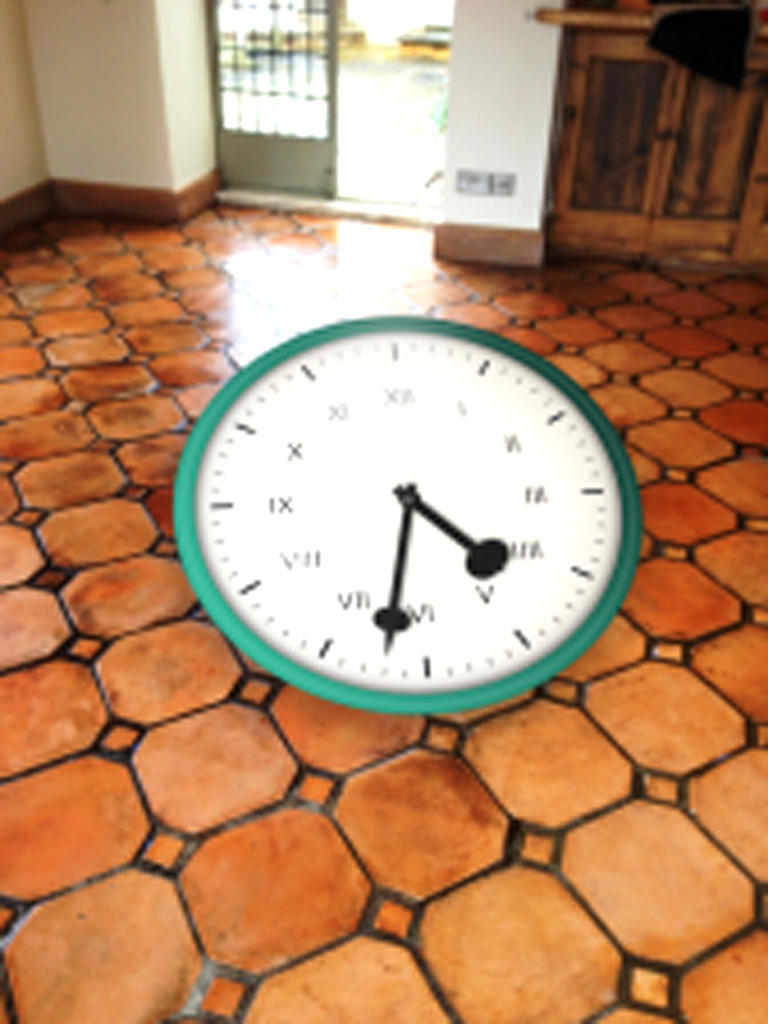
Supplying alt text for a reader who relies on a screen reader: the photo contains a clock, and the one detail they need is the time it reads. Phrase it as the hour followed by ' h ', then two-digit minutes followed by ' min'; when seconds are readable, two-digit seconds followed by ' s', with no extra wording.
4 h 32 min
